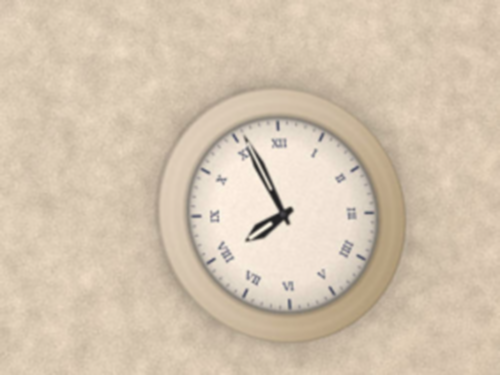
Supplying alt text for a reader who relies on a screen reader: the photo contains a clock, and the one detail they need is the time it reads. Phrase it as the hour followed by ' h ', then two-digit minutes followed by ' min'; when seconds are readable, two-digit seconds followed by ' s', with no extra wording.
7 h 56 min
